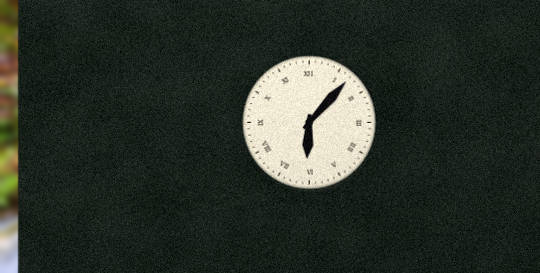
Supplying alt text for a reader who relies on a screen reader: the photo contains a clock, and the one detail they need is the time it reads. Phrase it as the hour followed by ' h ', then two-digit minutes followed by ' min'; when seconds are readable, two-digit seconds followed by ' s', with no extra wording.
6 h 07 min
